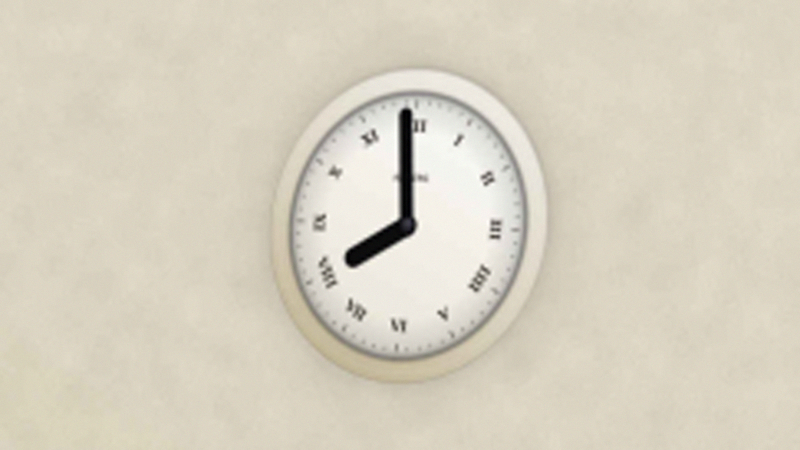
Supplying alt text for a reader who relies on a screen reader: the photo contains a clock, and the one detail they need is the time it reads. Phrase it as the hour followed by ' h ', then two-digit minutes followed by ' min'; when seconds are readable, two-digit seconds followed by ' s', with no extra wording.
7 h 59 min
